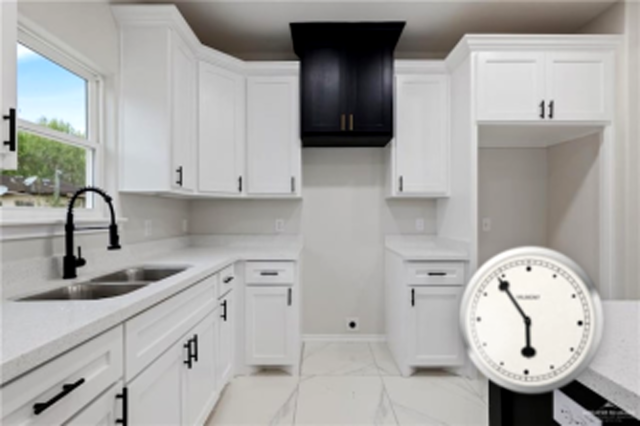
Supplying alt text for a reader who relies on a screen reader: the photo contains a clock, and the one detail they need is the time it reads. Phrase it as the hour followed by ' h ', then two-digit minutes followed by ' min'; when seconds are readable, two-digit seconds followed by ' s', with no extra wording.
5 h 54 min
